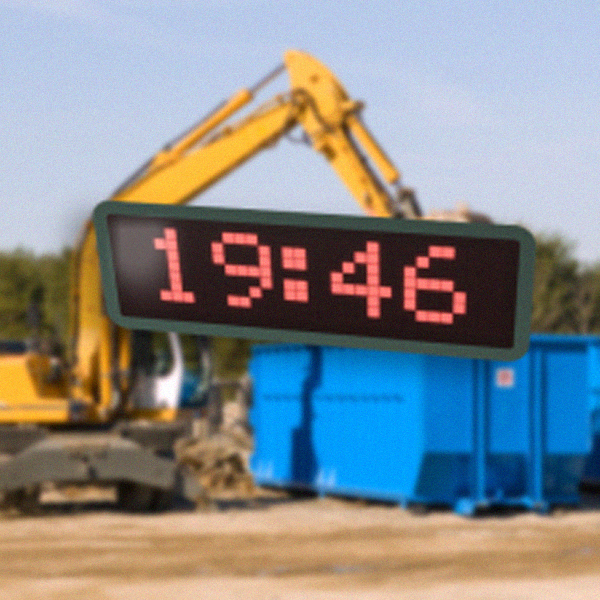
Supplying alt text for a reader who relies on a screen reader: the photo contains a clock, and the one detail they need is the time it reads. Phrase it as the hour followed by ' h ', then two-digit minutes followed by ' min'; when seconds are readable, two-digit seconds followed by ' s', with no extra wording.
19 h 46 min
